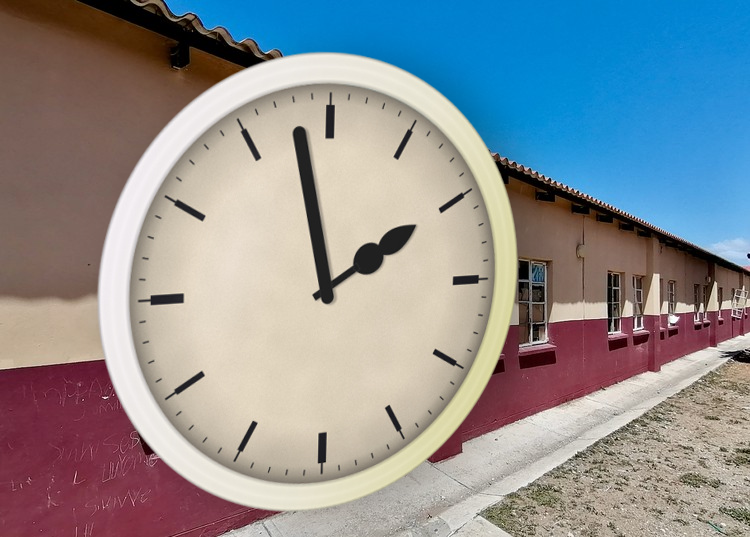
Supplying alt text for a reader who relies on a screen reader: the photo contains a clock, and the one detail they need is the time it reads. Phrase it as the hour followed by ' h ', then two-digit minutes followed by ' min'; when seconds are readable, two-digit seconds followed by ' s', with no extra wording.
1 h 58 min
